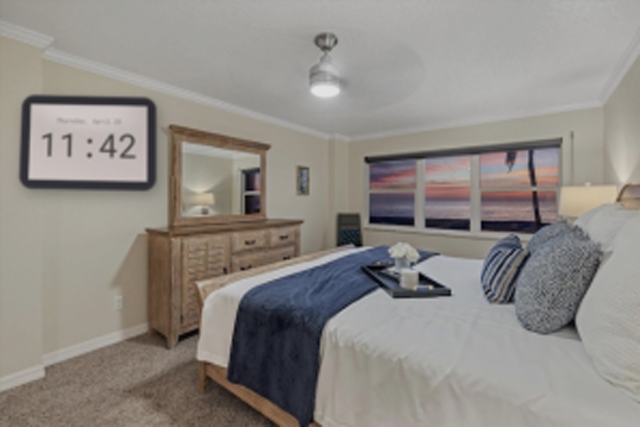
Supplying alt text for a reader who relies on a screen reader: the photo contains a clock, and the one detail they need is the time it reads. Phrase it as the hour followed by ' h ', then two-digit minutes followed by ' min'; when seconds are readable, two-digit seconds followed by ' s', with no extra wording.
11 h 42 min
